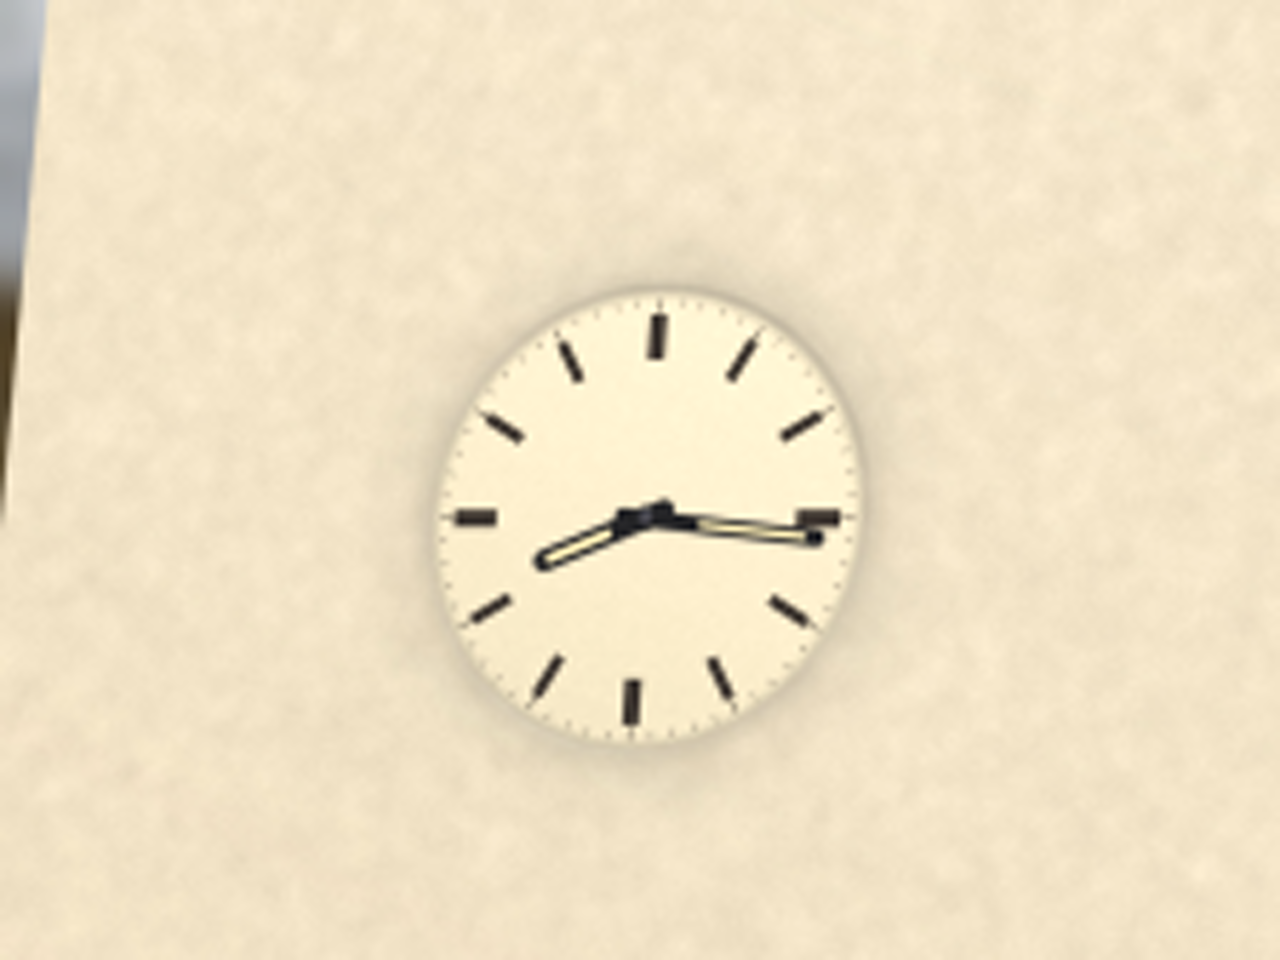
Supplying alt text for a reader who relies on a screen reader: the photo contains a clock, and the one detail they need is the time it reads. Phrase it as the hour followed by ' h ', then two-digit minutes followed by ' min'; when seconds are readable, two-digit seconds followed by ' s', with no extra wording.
8 h 16 min
